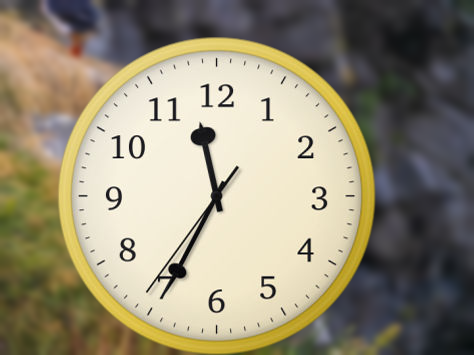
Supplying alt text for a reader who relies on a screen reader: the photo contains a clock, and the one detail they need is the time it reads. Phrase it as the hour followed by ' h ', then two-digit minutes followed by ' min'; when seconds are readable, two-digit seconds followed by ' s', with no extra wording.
11 h 34 min 36 s
